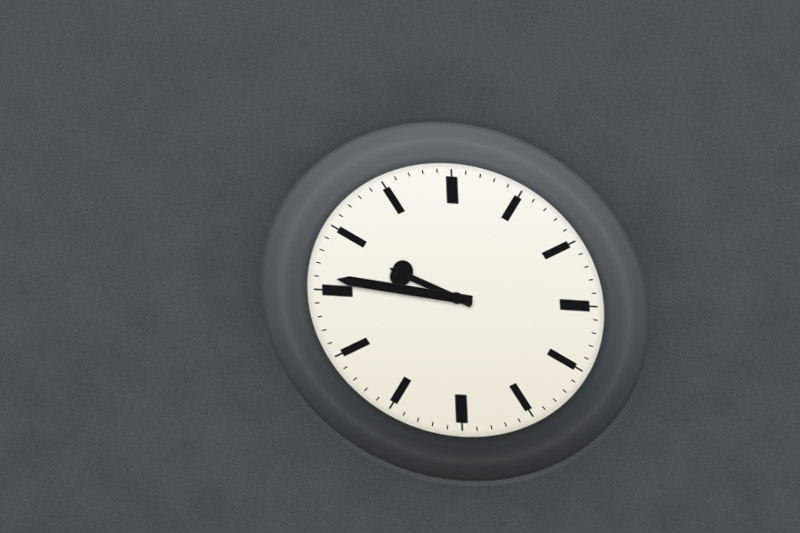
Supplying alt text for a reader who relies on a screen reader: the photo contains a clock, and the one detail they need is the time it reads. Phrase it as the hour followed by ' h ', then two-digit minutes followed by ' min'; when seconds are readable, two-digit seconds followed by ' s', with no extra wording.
9 h 46 min
